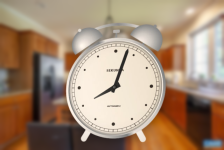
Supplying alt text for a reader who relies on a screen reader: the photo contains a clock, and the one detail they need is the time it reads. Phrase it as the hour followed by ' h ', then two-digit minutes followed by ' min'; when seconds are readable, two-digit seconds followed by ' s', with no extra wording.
8 h 03 min
